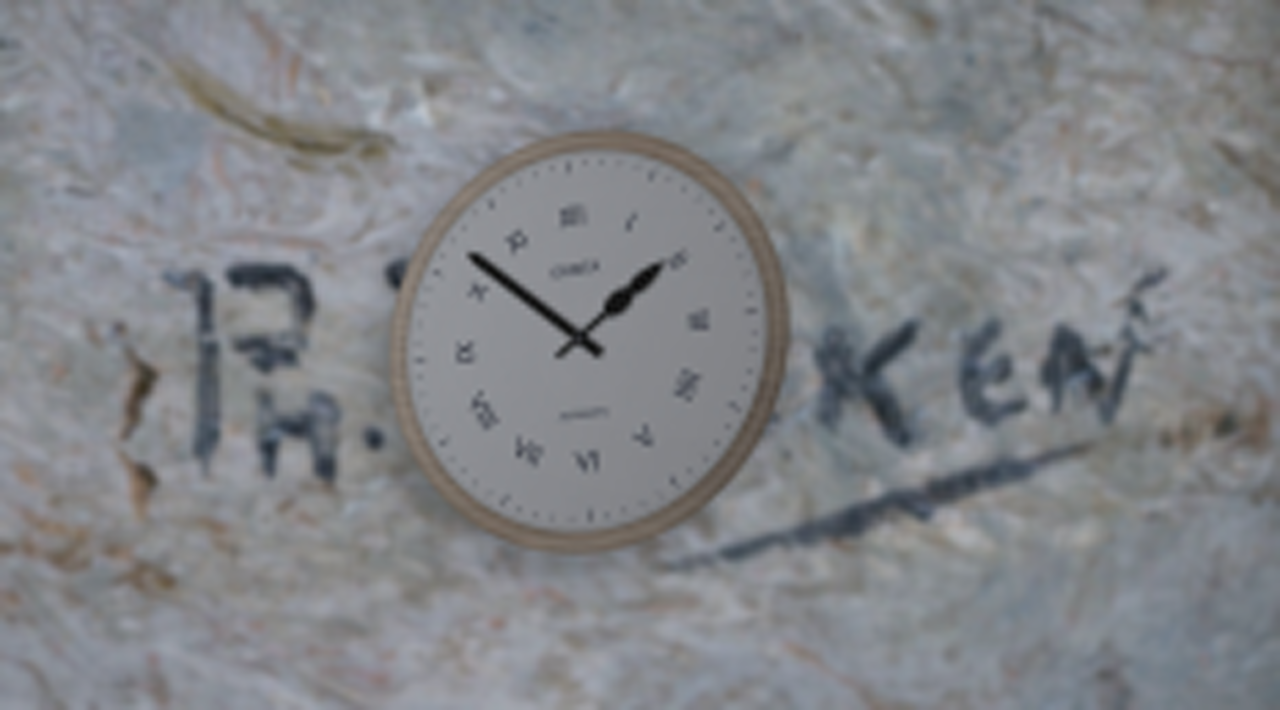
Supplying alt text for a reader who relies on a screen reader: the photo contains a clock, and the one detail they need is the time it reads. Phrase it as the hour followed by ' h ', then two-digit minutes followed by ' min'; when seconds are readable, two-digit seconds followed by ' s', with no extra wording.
1 h 52 min
